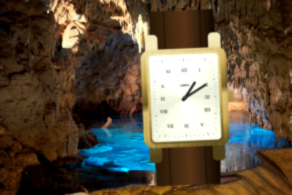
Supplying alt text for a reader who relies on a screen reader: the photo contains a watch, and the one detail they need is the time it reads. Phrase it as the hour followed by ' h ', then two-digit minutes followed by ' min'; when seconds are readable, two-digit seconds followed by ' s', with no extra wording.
1 h 10 min
